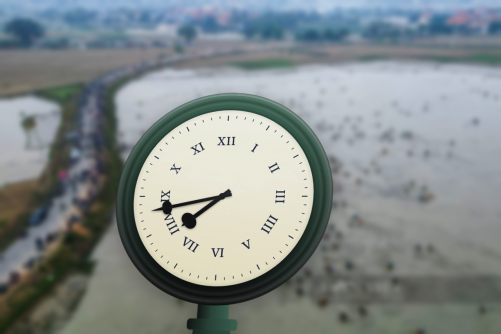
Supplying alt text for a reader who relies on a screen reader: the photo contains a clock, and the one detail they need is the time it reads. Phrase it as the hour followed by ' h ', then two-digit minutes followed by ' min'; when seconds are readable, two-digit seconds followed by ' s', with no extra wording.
7 h 43 min
